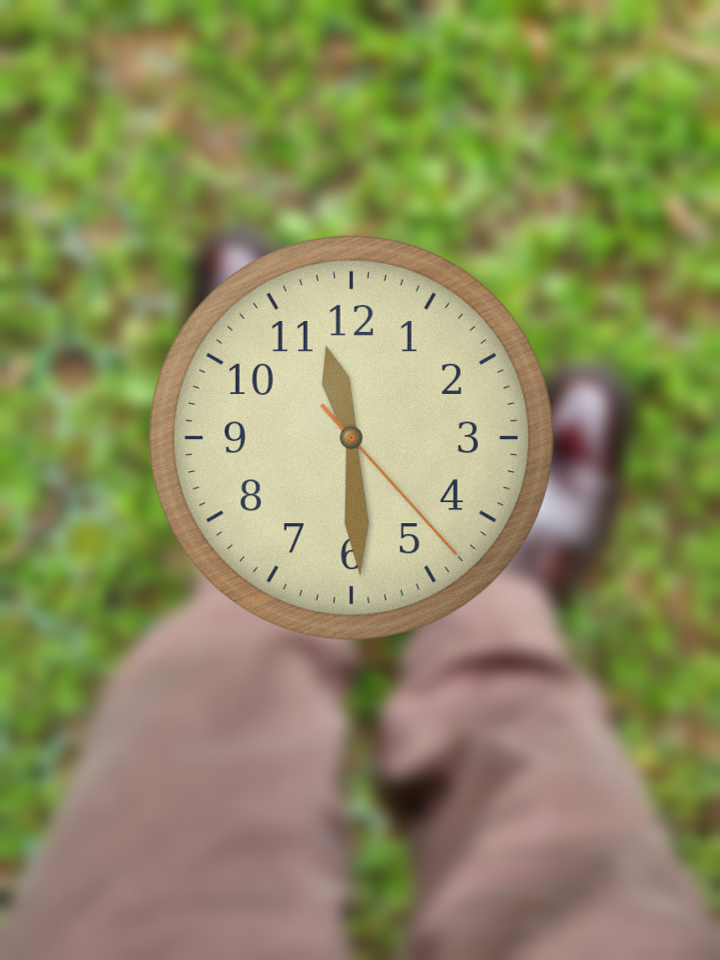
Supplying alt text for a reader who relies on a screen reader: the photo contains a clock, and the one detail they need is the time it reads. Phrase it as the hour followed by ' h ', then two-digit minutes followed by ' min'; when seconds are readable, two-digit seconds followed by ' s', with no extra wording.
11 h 29 min 23 s
